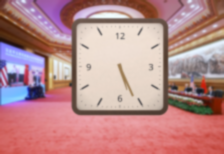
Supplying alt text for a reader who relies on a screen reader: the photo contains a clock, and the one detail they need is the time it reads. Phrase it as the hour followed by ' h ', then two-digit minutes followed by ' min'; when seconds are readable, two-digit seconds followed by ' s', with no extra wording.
5 h 26 min
